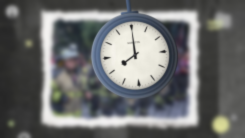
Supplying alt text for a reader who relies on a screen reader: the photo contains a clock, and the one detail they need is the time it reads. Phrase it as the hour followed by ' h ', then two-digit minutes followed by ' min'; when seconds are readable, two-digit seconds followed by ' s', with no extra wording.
8 h 00 min
